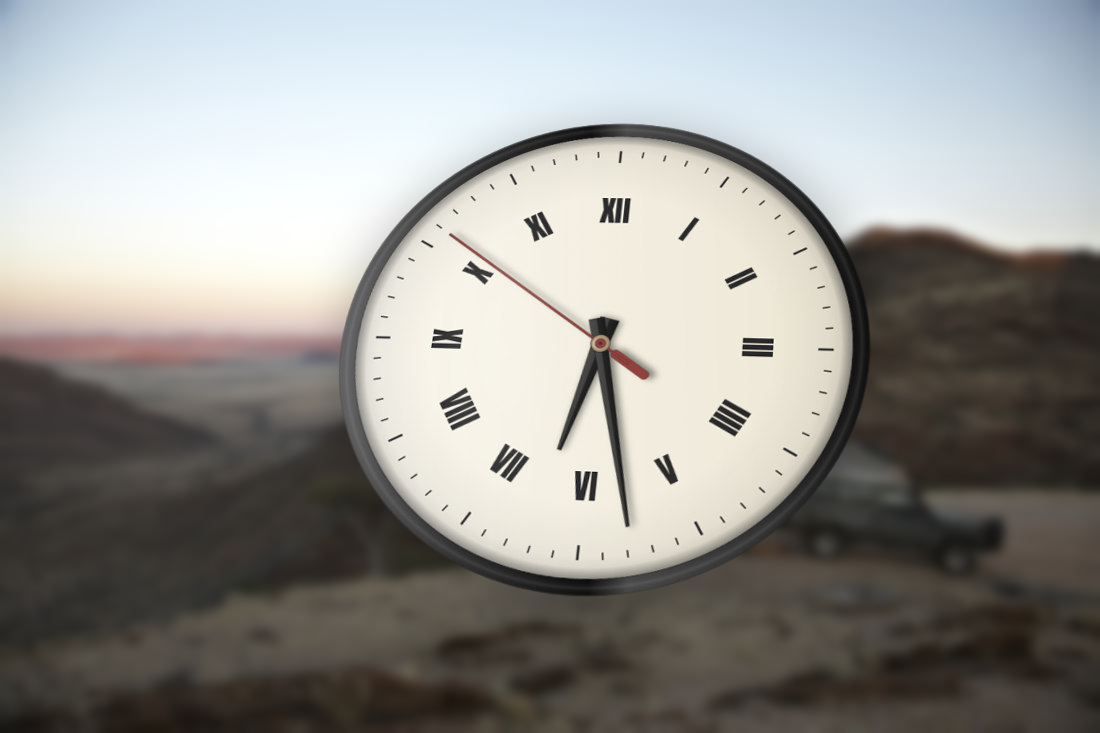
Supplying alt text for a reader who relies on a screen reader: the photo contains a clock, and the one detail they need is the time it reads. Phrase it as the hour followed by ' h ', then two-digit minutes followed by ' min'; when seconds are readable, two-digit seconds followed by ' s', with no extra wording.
6 h 27 min 51 s
